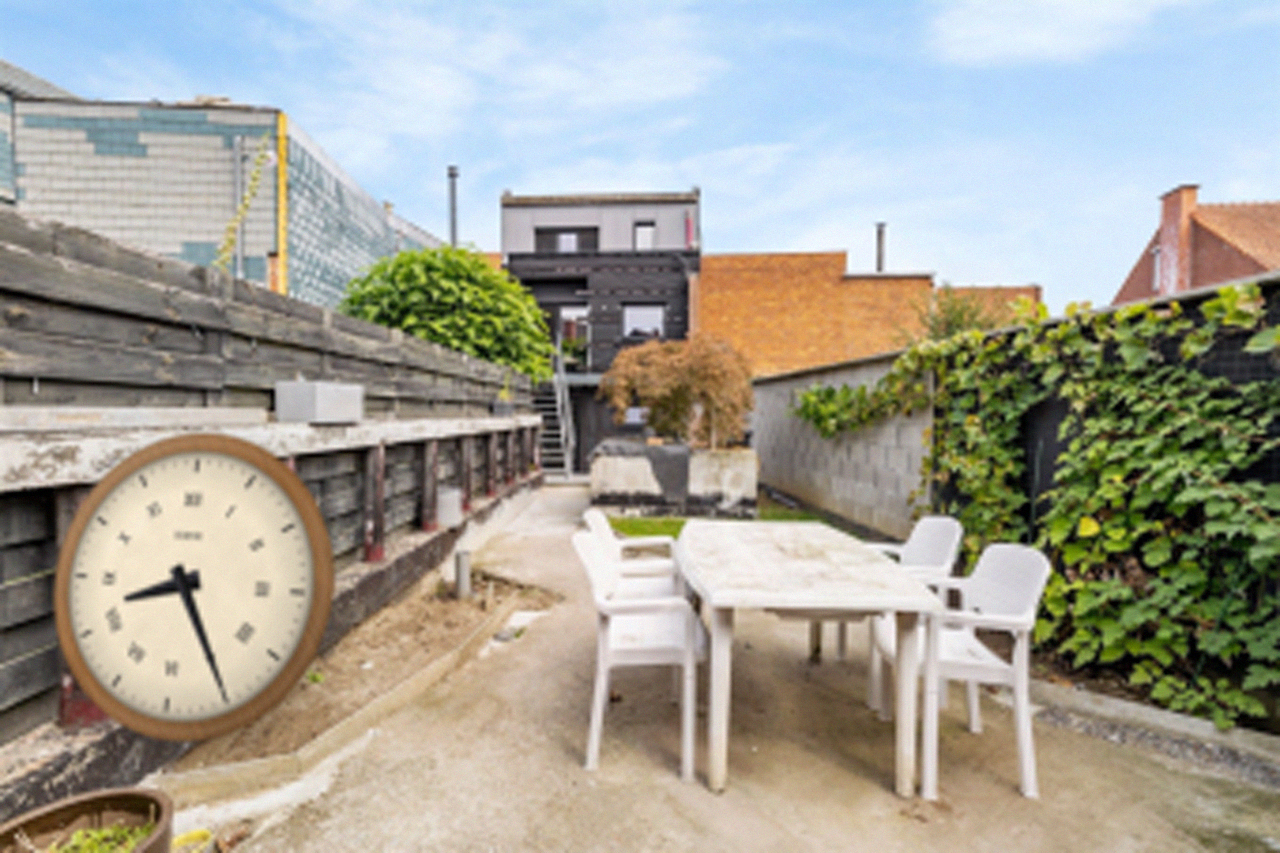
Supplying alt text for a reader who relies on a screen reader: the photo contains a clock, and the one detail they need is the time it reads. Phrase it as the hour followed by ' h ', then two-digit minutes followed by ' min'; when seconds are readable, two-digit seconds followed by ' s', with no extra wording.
8 h 25 min
